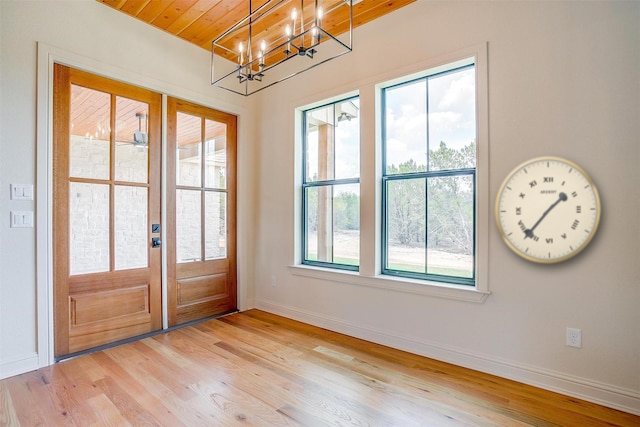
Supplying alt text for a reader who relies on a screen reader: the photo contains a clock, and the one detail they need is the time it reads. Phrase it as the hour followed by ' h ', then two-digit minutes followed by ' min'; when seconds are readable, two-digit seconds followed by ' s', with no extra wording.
1 h 37 min
